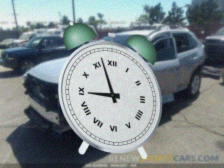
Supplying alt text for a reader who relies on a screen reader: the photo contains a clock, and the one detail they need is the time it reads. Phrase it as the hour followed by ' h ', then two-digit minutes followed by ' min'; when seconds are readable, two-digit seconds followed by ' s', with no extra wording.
8 h 57 min
